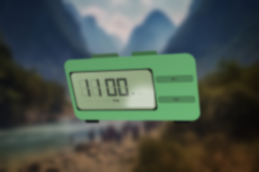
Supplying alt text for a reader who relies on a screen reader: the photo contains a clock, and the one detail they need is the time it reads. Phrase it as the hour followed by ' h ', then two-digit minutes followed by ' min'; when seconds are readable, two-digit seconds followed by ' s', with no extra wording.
11 h 00 min
